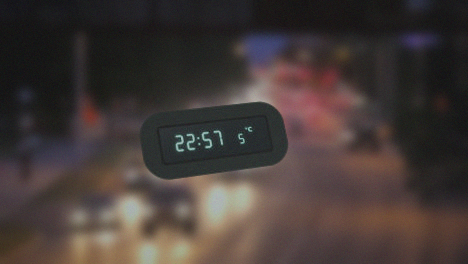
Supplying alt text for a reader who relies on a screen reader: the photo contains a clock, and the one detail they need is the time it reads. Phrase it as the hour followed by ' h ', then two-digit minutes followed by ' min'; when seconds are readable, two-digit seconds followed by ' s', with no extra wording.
22 h 57 min
